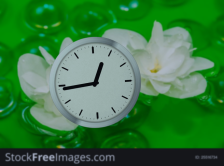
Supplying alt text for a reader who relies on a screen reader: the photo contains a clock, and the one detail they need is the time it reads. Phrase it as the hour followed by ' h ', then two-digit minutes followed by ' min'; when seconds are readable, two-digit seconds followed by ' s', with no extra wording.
12 h 44 min
